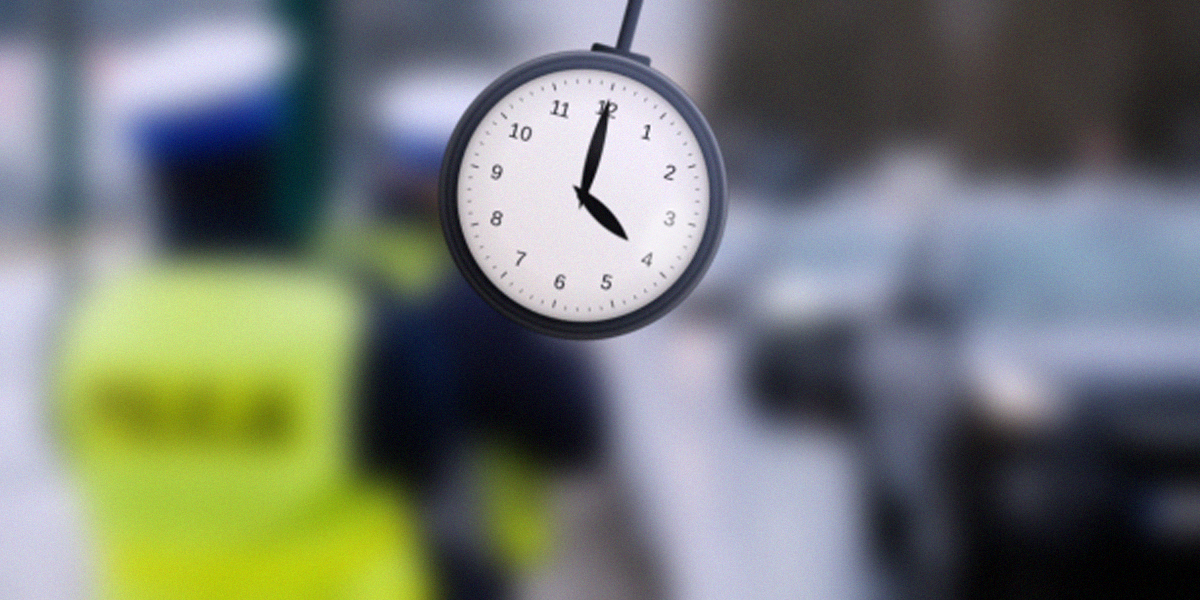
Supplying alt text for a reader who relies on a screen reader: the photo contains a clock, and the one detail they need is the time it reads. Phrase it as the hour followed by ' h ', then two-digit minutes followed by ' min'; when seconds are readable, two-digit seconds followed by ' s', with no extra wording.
4 h 00 min
